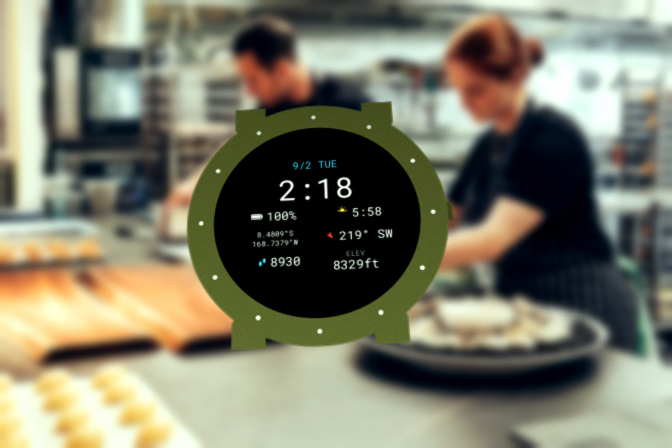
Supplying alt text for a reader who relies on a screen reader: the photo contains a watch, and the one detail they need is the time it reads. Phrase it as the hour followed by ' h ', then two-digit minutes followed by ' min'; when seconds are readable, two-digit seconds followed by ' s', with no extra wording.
2 h 18 min
